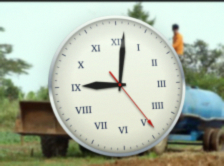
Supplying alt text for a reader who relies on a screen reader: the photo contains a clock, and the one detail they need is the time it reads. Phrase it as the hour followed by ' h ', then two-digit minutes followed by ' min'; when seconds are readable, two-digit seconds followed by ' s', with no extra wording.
9 h 01 min 24 s
